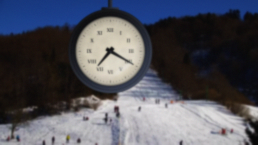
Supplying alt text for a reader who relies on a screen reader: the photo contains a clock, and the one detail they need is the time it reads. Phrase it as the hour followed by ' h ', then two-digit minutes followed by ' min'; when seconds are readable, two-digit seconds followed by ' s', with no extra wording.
7 h 20 min
